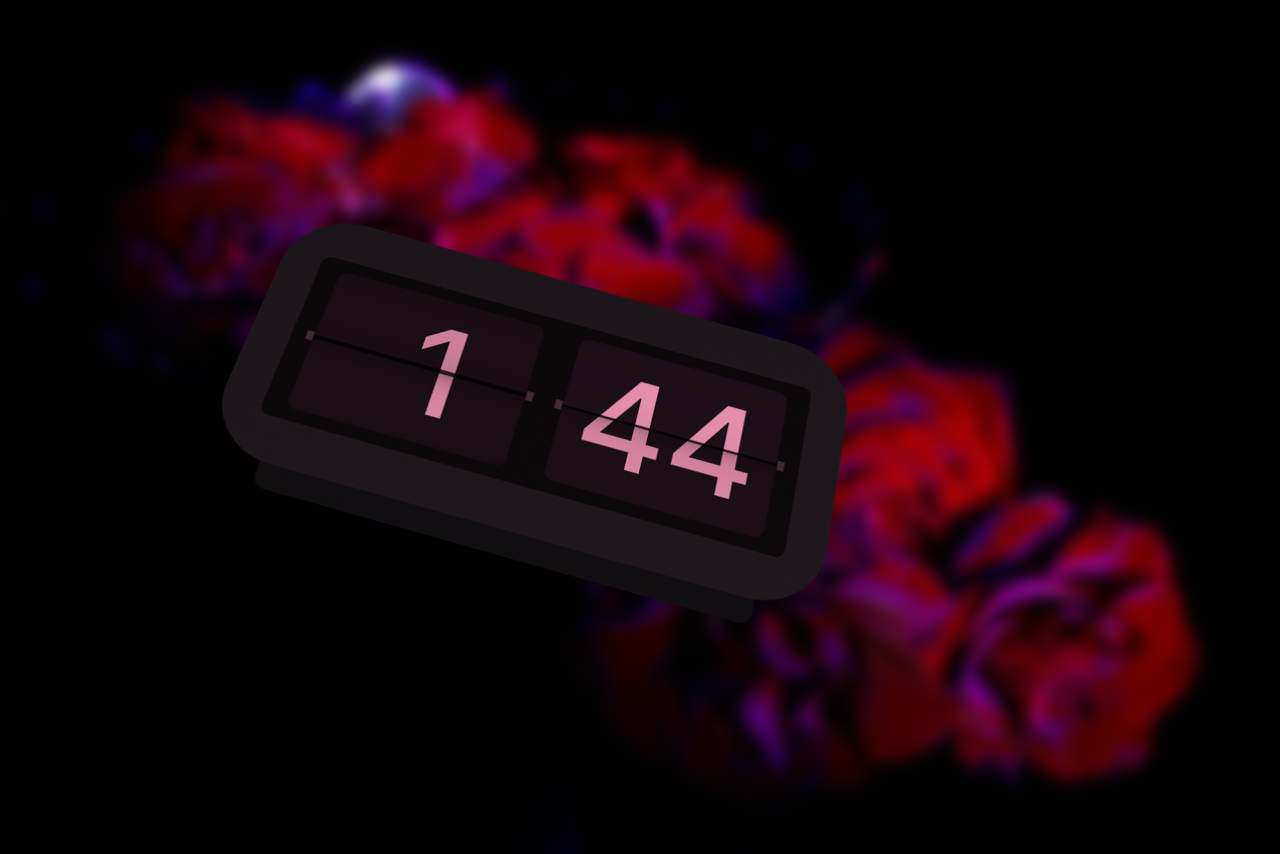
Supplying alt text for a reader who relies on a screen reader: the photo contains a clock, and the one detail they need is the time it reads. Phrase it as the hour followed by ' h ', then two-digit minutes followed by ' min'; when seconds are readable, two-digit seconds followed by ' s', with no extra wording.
1 h 44 min
